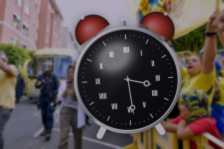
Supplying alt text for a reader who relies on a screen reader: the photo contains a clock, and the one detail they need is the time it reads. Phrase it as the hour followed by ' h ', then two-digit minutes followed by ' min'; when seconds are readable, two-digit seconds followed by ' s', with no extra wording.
3 h 29 min
